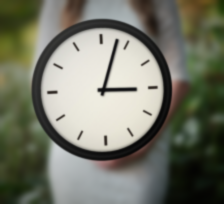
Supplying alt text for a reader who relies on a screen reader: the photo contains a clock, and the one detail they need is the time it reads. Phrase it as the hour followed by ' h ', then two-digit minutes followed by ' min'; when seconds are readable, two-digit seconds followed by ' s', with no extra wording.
3 h 03 min
